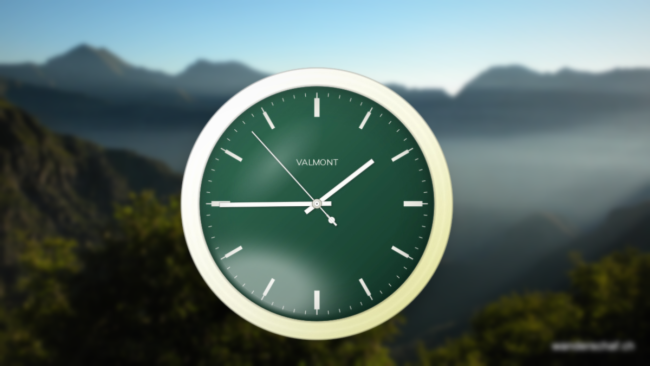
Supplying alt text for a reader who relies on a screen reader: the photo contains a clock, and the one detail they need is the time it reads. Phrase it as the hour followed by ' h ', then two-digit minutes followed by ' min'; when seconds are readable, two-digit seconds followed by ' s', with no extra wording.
1 h 44 min 53 s
